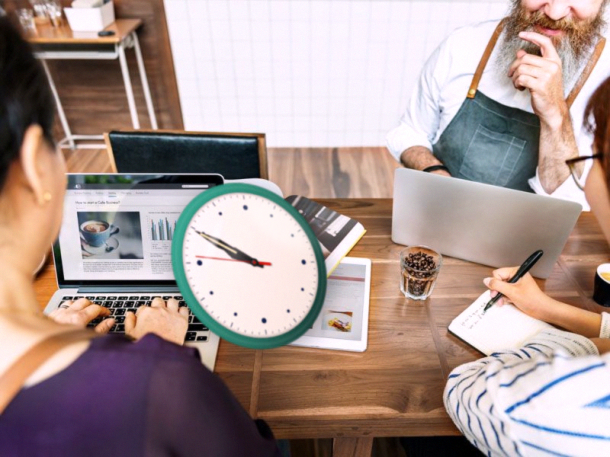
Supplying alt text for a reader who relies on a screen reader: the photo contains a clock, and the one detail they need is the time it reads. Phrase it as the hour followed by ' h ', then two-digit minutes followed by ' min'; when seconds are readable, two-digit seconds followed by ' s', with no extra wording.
9 h 49 min 46 s
